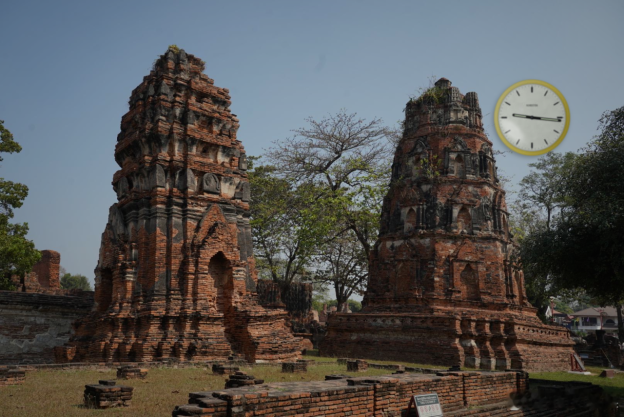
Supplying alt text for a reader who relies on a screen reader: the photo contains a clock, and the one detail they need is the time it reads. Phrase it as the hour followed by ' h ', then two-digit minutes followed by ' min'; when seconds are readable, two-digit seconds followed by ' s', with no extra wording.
9 h 16 min
